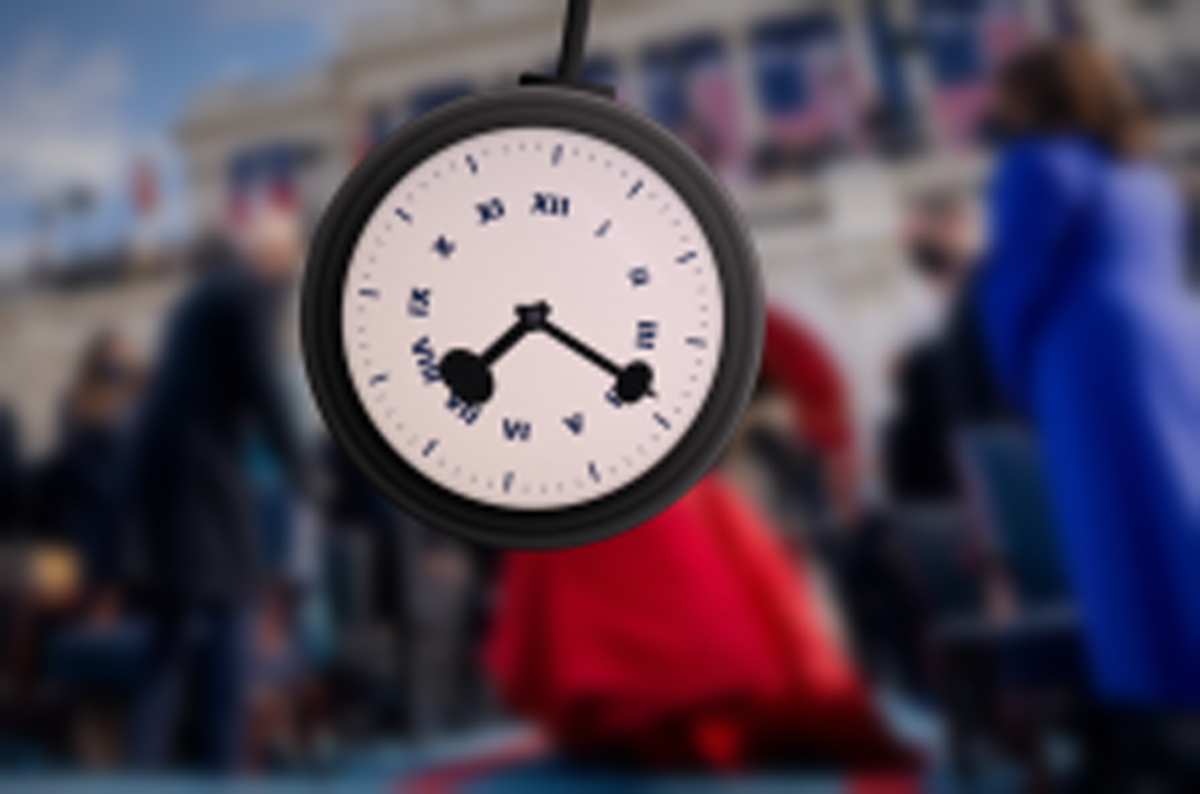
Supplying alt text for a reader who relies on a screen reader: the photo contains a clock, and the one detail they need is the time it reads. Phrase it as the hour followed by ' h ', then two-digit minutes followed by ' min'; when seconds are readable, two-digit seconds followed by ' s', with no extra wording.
7 h 19 min
